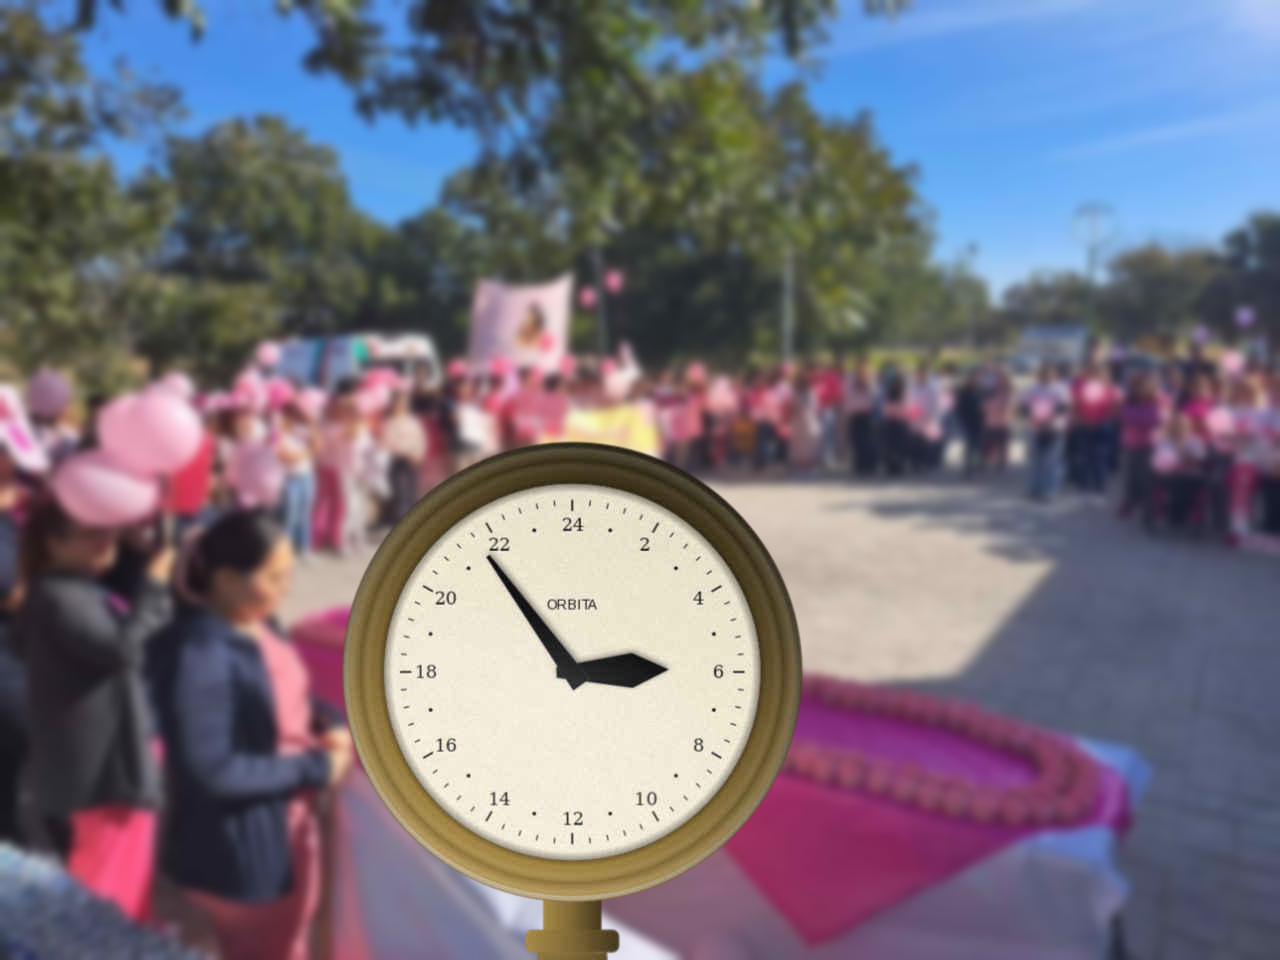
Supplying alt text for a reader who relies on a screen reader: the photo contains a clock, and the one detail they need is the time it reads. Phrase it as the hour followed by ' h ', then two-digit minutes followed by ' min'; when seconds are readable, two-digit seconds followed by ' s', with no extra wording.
5 h 54 min
